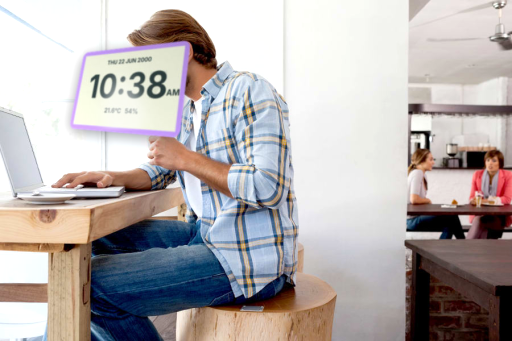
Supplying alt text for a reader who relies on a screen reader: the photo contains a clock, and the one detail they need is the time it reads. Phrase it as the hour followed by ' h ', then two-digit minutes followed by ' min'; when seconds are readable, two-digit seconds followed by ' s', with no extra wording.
10 h 38 min
